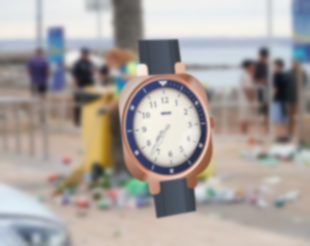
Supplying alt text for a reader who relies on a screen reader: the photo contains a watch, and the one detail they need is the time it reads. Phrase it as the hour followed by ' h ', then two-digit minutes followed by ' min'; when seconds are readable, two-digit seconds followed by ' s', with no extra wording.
7 h 37 min
